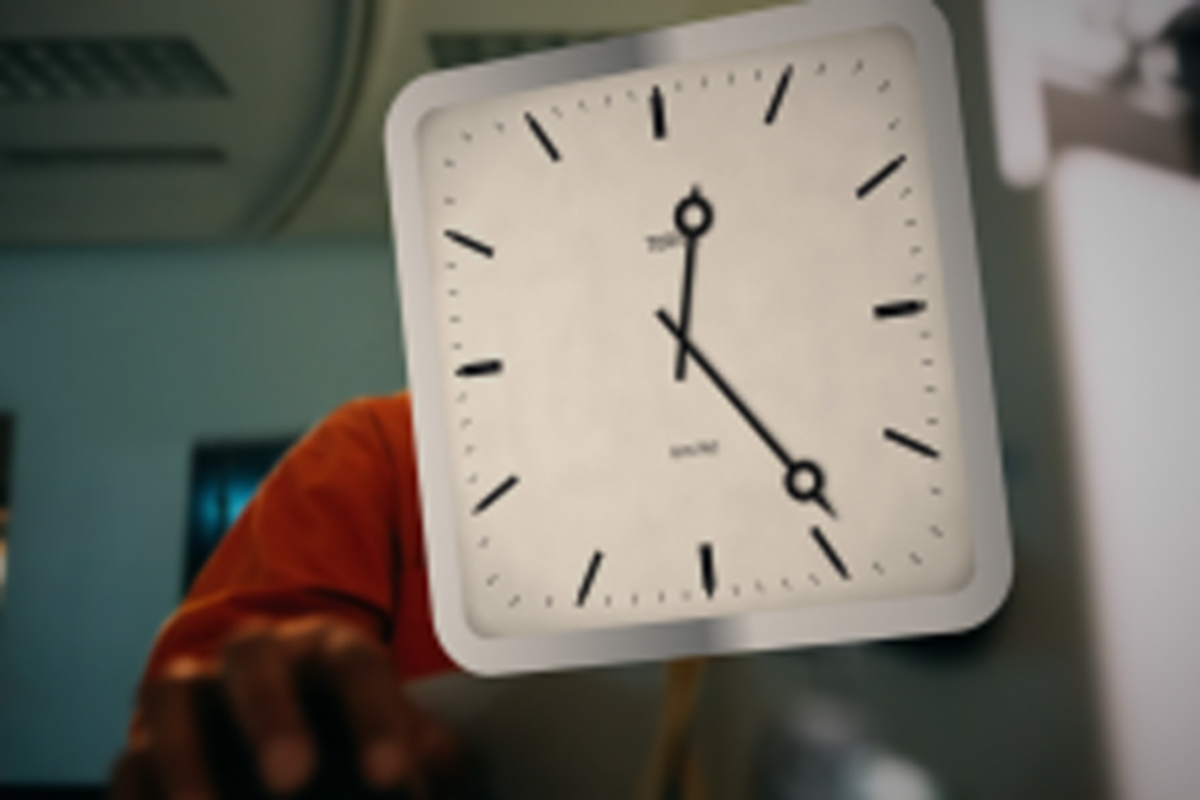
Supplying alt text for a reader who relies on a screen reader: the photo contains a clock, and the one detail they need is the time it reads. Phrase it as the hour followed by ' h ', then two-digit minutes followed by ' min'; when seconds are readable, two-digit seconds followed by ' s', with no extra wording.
12 h 24 min
